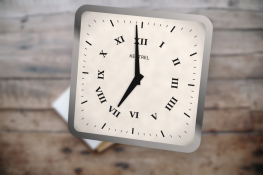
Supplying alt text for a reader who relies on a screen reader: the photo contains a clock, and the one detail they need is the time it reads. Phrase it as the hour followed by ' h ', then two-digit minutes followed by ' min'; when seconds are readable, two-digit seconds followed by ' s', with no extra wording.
6 h 59 min
